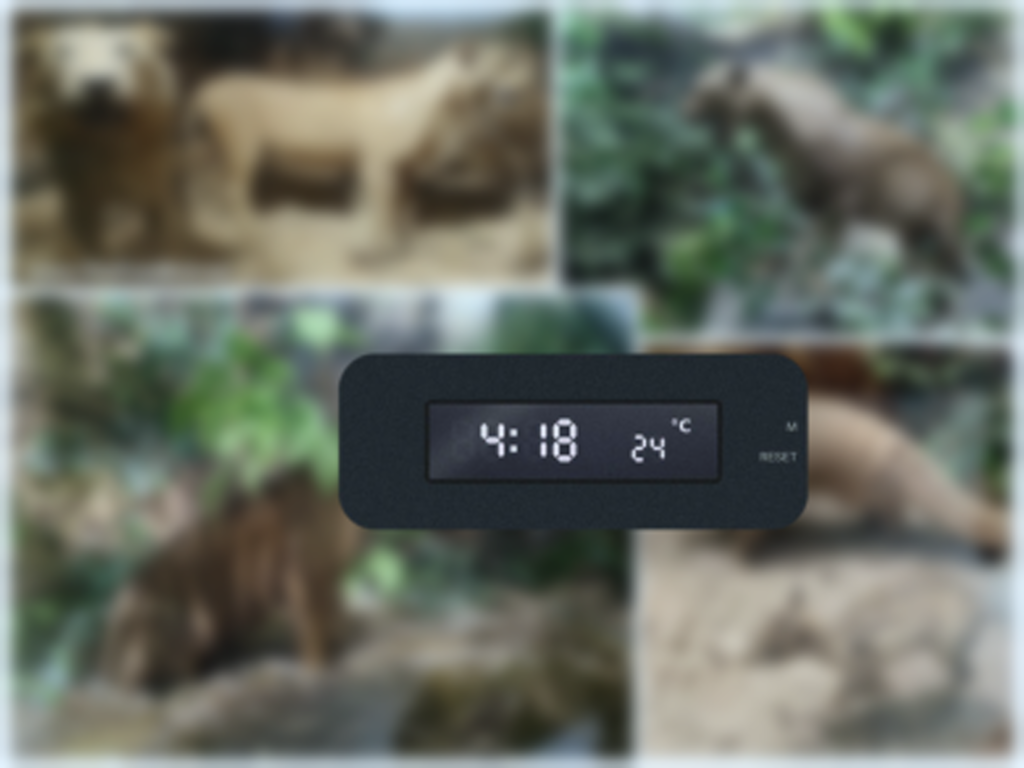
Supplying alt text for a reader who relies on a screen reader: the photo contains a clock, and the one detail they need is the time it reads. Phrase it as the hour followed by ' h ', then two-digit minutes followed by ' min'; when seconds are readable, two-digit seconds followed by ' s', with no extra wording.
4 h 18 min
